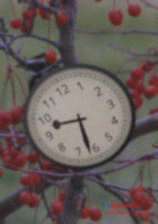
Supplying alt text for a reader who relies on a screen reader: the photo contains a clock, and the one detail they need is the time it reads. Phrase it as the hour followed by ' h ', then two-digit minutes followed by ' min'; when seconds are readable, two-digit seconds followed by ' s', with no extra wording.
9 h 32 min
